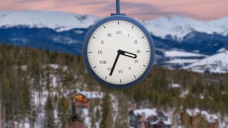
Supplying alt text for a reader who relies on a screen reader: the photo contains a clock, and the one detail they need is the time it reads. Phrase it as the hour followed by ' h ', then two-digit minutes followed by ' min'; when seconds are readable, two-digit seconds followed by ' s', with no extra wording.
3 h 34 min
